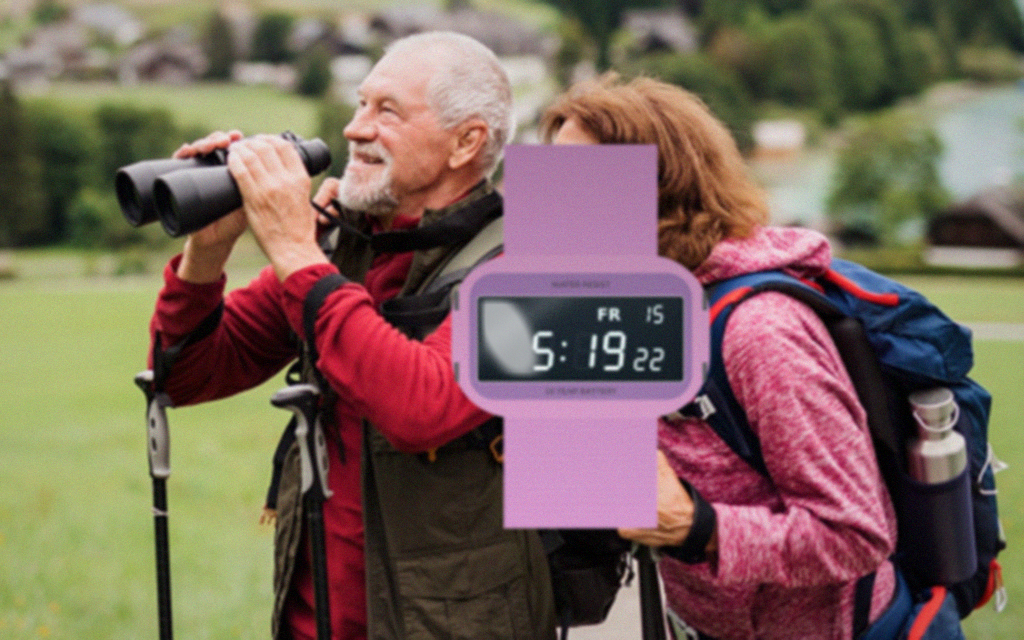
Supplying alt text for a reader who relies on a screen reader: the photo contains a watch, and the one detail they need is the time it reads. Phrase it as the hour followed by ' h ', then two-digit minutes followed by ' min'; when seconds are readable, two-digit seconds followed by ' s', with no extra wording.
5 h 19 min 22 s
